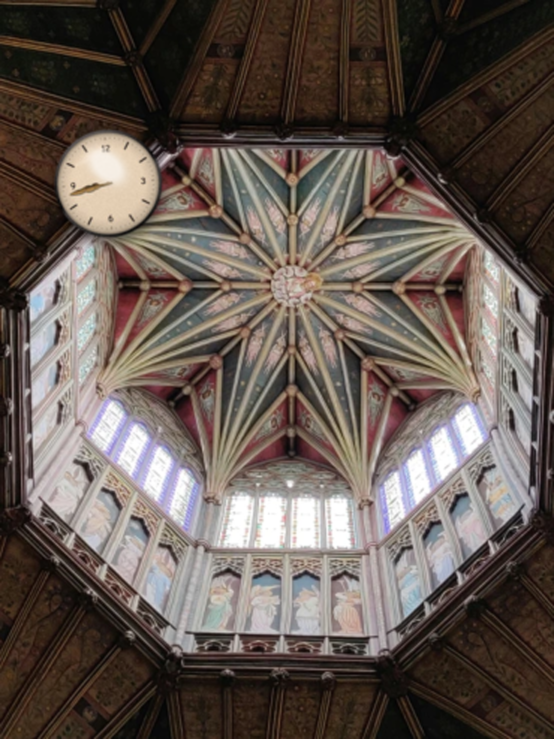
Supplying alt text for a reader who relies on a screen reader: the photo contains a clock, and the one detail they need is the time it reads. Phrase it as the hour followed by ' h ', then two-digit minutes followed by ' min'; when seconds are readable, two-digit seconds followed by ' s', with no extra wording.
8 h 43 min
